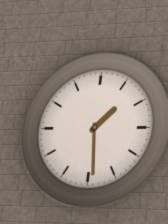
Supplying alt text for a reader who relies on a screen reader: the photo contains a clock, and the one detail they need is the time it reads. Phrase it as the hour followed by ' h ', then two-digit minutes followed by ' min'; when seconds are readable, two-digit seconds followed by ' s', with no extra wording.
1 h 29 min
